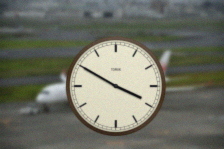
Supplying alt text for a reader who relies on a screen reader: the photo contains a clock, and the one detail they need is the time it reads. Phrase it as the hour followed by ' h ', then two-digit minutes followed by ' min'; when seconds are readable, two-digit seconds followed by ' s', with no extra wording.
3 h 50 min
